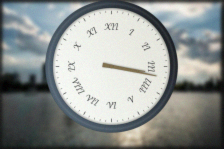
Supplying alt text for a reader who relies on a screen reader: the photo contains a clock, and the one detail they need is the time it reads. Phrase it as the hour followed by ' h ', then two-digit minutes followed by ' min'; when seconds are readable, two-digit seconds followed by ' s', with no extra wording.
3 h 17 min
